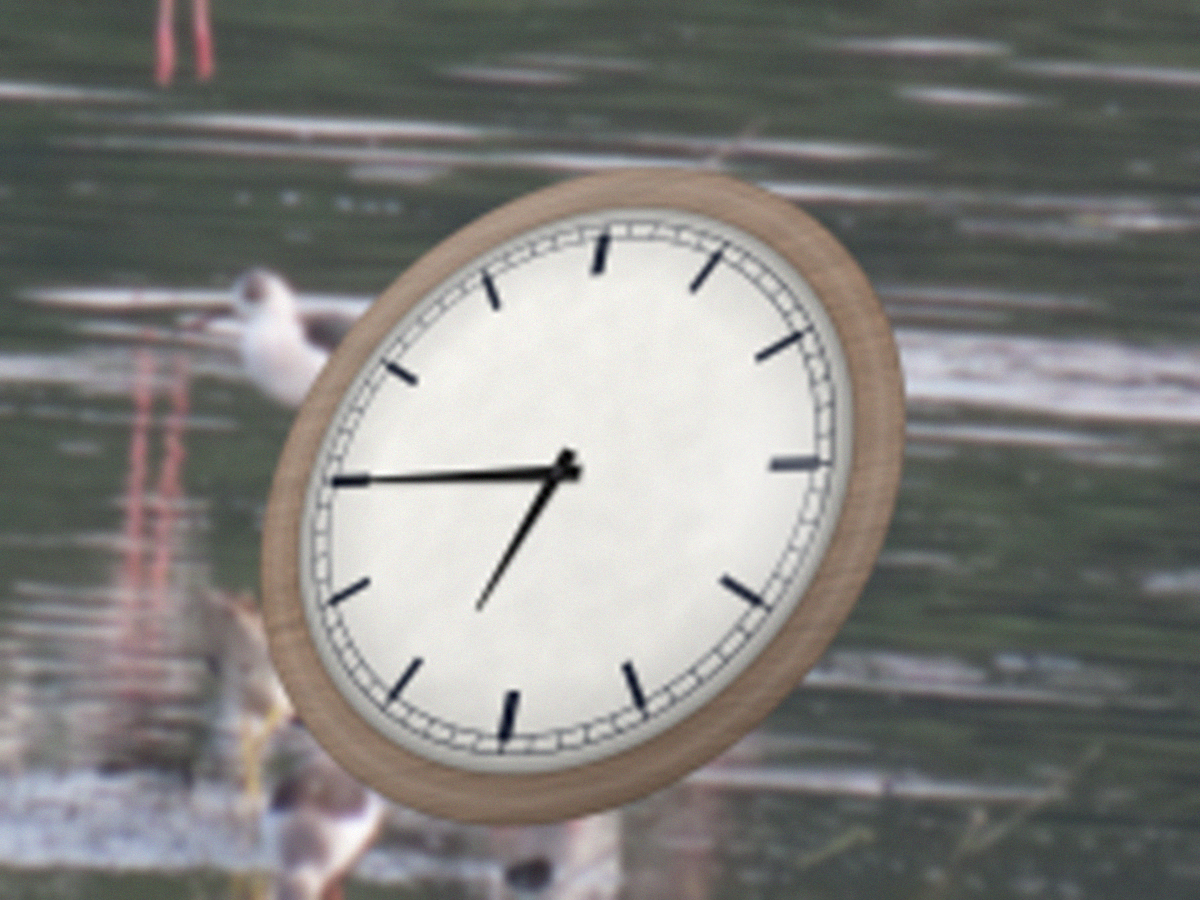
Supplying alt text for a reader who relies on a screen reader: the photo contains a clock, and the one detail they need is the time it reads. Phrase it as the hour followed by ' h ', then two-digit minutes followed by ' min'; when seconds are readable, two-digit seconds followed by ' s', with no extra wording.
6 h 45 min
